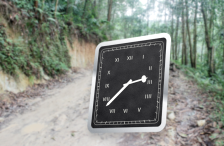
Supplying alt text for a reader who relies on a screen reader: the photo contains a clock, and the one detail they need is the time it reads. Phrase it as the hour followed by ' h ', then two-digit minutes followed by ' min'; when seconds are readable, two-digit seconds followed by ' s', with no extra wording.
2 h 38 min
